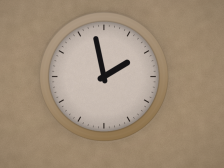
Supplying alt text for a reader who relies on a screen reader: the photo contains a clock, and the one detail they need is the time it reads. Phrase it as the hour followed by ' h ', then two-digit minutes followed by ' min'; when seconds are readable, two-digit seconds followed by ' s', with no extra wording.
1 h 58 min
